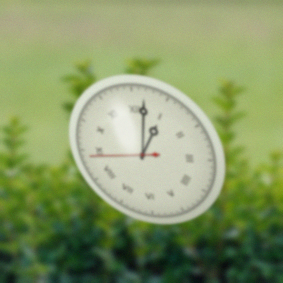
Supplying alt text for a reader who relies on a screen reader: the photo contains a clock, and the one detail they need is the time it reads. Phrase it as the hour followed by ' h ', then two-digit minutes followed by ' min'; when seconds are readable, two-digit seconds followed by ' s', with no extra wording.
1 h 01 min 44 s
